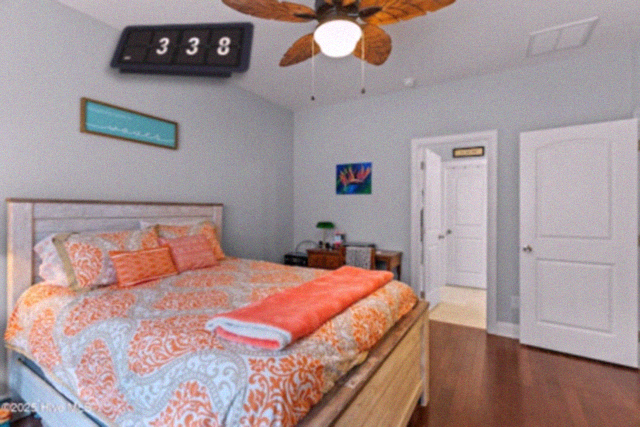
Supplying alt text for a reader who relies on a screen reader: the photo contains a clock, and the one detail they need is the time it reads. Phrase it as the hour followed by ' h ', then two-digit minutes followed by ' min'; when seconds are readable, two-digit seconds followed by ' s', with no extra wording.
3 h 38 min
